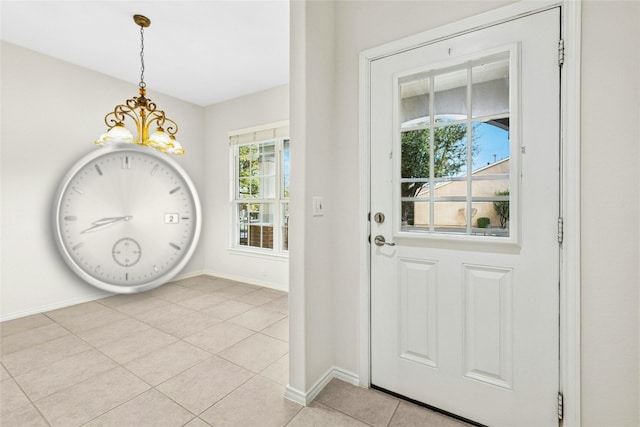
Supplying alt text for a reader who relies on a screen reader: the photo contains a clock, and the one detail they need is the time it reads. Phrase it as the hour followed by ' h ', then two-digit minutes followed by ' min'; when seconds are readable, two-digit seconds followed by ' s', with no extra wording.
8 h 42 min
